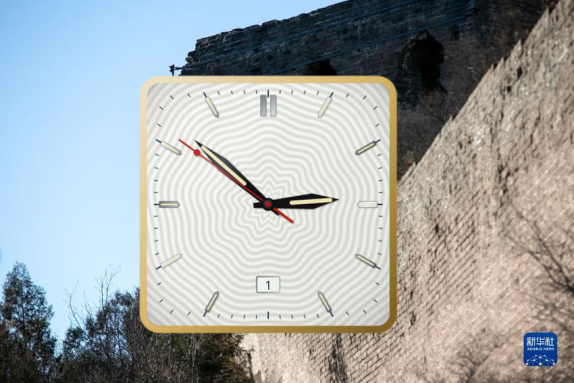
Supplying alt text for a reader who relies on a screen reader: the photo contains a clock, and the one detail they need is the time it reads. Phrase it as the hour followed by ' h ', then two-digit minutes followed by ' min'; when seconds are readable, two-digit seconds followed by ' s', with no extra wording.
2 h 51 min 51 s
